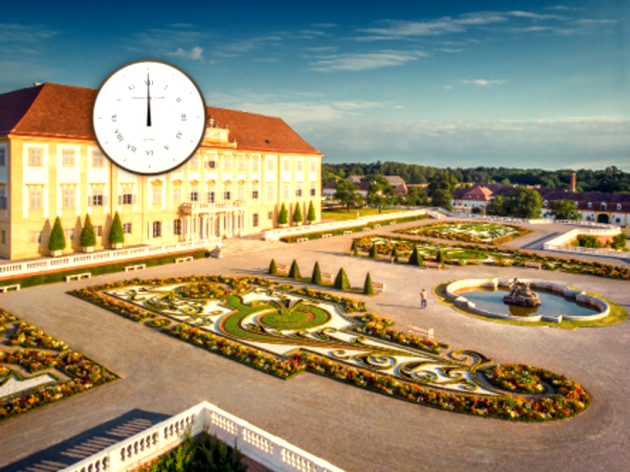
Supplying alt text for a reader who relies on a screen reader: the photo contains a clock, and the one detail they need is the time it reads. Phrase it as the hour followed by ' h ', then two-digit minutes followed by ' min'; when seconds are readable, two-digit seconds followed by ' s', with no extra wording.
12 h 00 min
